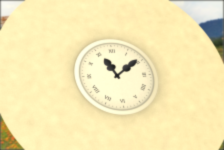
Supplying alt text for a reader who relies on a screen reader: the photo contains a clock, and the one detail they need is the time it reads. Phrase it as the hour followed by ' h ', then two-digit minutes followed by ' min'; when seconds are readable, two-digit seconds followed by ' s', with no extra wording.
11 h 09 min
